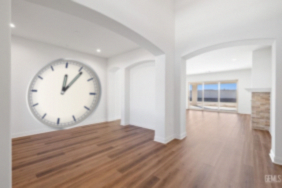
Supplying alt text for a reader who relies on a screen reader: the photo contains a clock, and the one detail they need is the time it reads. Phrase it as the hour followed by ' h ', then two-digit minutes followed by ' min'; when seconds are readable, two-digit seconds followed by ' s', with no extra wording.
12 h 06 min
